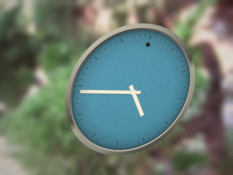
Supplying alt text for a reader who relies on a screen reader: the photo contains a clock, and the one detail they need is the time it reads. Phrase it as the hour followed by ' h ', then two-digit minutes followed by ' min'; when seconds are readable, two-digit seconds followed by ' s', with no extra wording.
4 h 44 min
